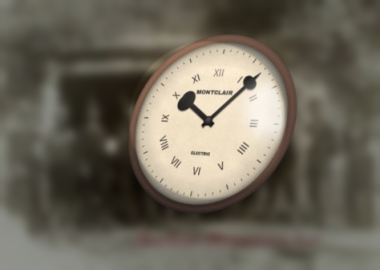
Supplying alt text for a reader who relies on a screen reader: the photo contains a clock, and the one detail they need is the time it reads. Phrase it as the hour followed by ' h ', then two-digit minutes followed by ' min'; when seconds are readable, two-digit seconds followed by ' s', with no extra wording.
10 h 07 min
